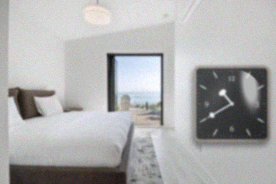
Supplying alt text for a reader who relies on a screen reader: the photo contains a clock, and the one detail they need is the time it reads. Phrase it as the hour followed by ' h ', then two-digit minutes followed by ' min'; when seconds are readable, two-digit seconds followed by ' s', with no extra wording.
10 h 40 min
